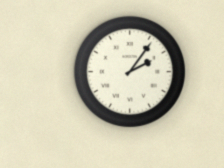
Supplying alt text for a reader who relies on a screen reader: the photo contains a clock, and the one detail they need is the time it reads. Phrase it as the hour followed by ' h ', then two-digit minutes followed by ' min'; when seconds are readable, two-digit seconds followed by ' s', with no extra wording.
2 h 06 min
